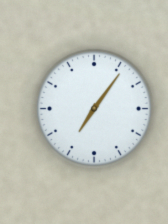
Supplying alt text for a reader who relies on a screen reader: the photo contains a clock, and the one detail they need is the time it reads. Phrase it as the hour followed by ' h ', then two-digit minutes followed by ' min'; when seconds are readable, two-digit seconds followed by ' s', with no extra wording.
7 h 06 min
